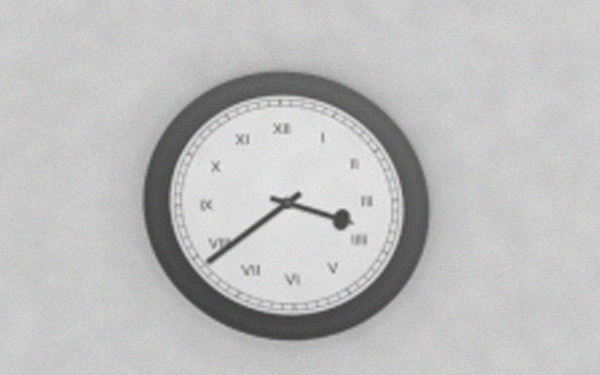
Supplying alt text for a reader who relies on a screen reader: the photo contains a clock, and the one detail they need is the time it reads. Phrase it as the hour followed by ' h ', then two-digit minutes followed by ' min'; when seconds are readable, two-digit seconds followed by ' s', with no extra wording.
3 h 39 min
